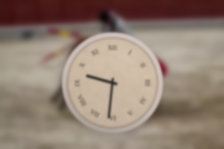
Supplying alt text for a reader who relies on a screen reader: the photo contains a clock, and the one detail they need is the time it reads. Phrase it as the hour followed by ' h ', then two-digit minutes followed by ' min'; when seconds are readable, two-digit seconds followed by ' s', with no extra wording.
9 h 31 min
